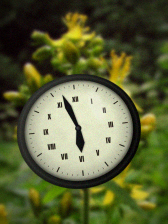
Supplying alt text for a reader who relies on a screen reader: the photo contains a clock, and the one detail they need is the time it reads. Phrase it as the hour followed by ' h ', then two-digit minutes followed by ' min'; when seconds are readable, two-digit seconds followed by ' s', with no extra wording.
5 h 57 min
